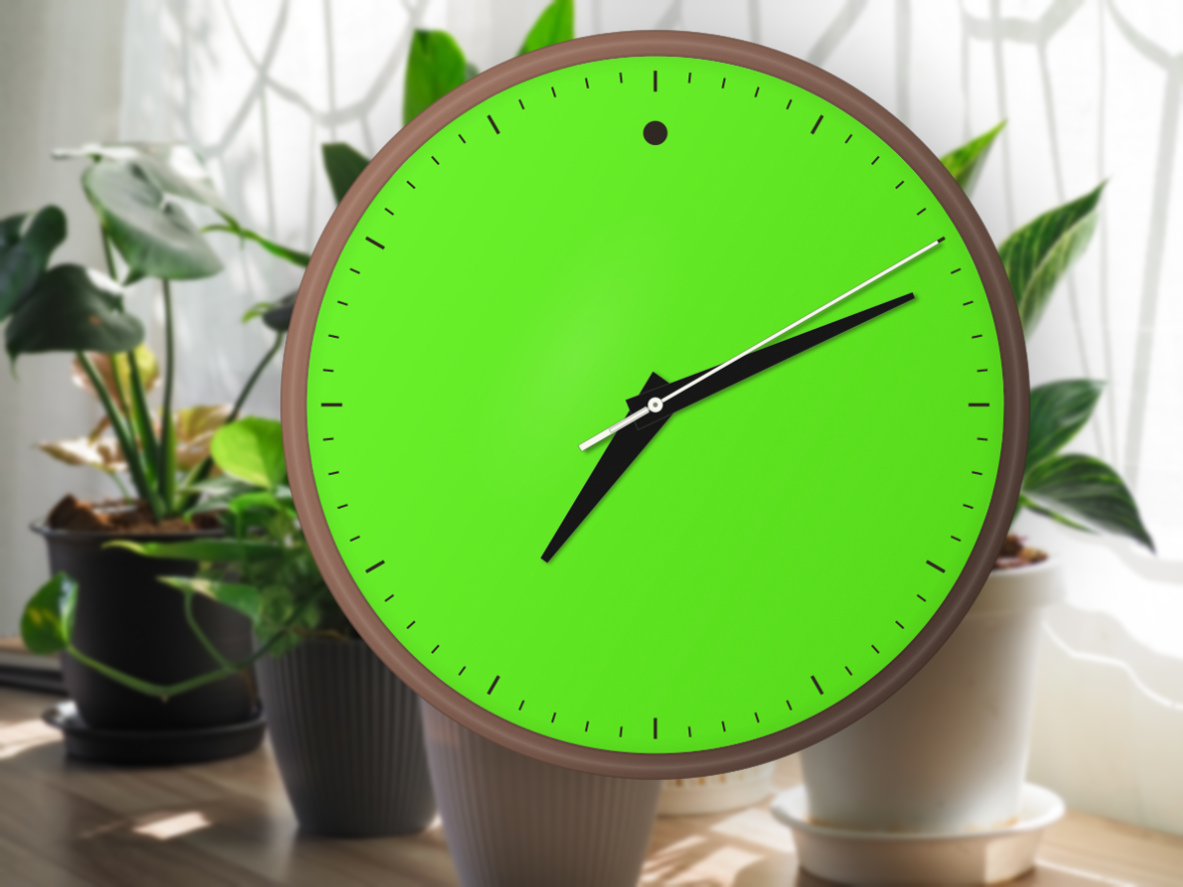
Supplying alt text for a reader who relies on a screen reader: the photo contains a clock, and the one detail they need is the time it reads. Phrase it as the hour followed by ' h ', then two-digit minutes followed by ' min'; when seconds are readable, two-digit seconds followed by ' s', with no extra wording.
7 h 11 min 10 s
